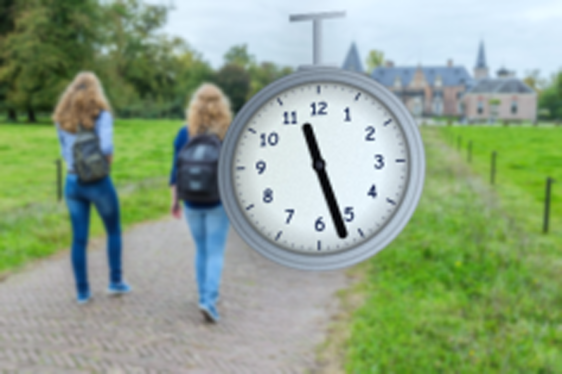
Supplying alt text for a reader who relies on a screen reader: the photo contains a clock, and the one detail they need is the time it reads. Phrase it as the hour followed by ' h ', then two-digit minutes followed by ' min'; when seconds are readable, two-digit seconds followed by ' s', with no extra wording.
11 h 27 min
